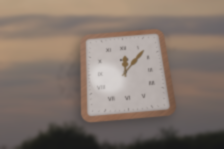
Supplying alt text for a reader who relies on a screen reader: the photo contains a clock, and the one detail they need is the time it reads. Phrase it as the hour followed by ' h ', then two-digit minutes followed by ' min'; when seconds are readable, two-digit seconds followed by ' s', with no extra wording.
12 h 07 min
